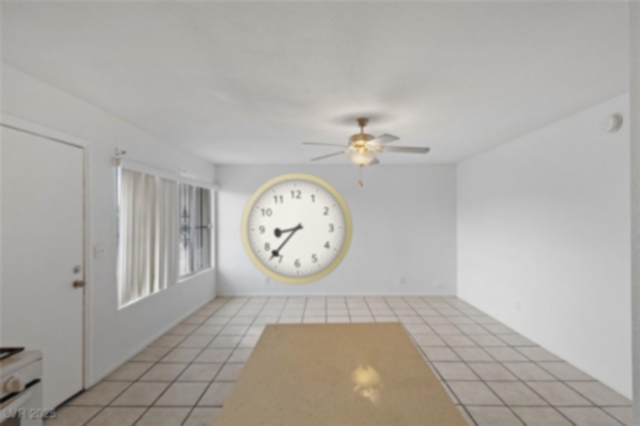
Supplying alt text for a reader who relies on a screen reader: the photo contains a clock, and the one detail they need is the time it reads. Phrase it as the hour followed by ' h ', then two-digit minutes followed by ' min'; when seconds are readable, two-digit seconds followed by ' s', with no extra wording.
8 h 37 min
